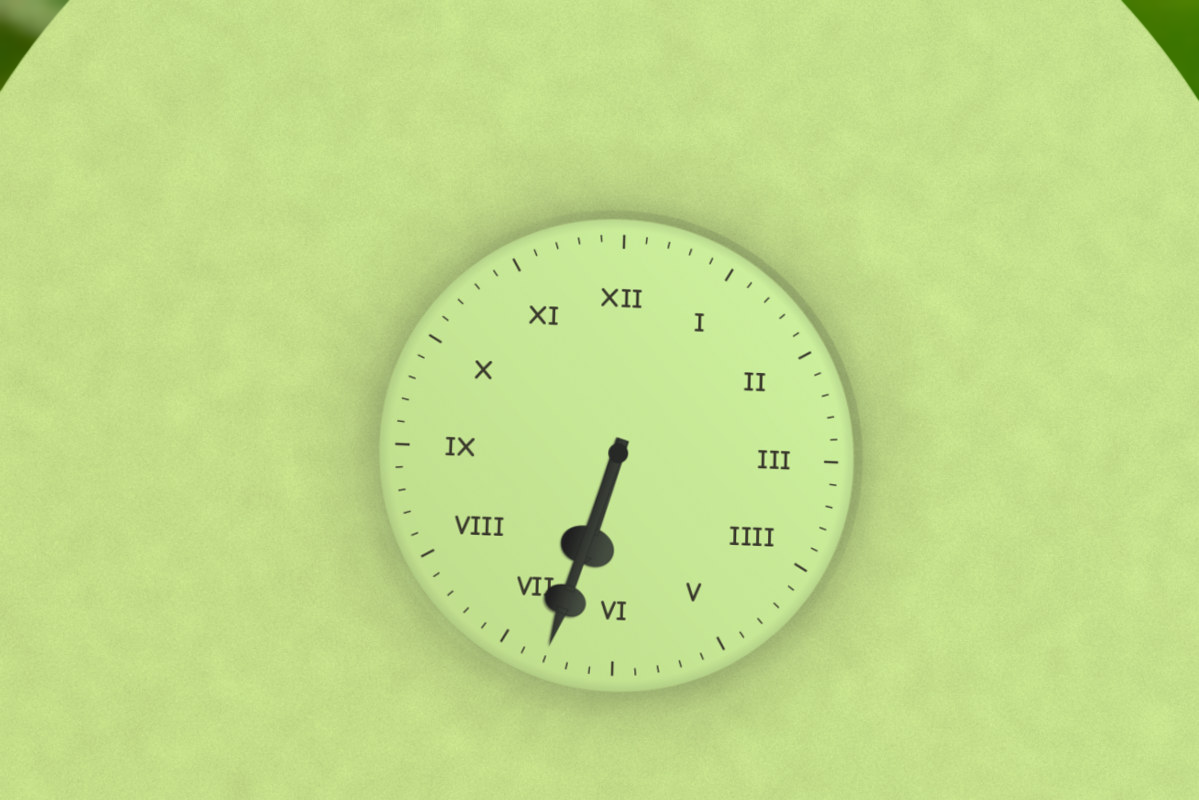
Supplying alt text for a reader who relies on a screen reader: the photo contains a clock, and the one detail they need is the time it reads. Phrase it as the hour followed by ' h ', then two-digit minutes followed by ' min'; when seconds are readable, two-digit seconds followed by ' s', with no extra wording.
6 h 33 min
